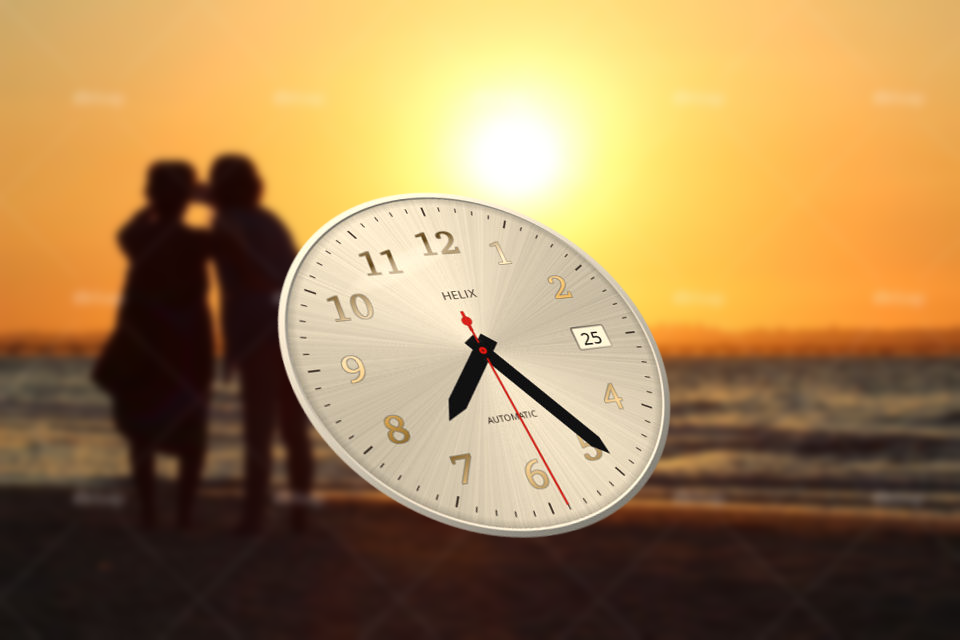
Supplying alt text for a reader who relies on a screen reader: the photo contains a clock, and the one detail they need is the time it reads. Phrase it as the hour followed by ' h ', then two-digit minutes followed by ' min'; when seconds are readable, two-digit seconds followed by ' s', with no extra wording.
7 h 24 min 29 s
